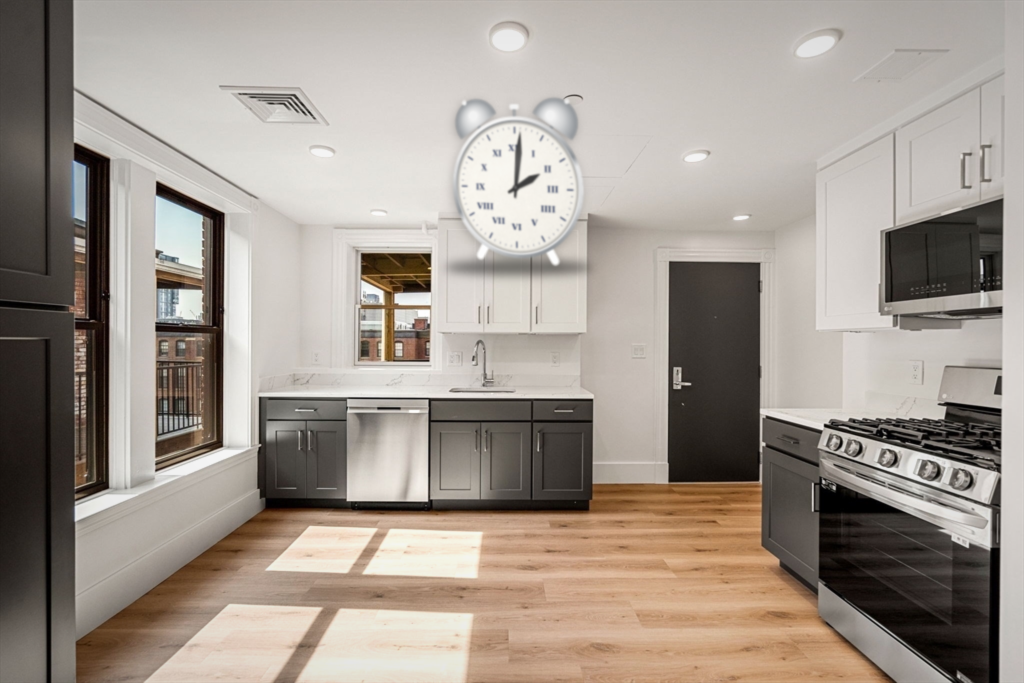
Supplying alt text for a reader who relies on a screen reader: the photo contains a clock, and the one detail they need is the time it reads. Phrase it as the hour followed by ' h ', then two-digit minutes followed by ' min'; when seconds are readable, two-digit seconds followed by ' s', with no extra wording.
2 h 01 min
